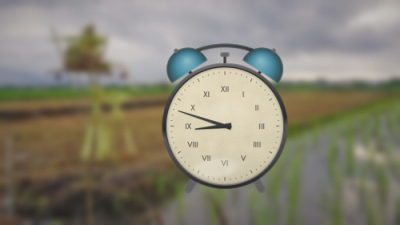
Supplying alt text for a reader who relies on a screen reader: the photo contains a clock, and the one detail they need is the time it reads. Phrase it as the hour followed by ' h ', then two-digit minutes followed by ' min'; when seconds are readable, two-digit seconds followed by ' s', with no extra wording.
8 h 48 min
